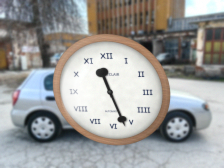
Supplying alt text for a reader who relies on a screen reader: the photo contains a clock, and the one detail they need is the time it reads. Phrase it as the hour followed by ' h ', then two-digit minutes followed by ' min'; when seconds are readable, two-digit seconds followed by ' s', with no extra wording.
11 h 27 min
